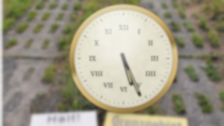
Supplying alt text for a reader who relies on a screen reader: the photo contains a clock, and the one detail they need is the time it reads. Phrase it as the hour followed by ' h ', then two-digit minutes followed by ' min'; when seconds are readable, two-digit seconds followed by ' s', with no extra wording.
5 h 26 min
